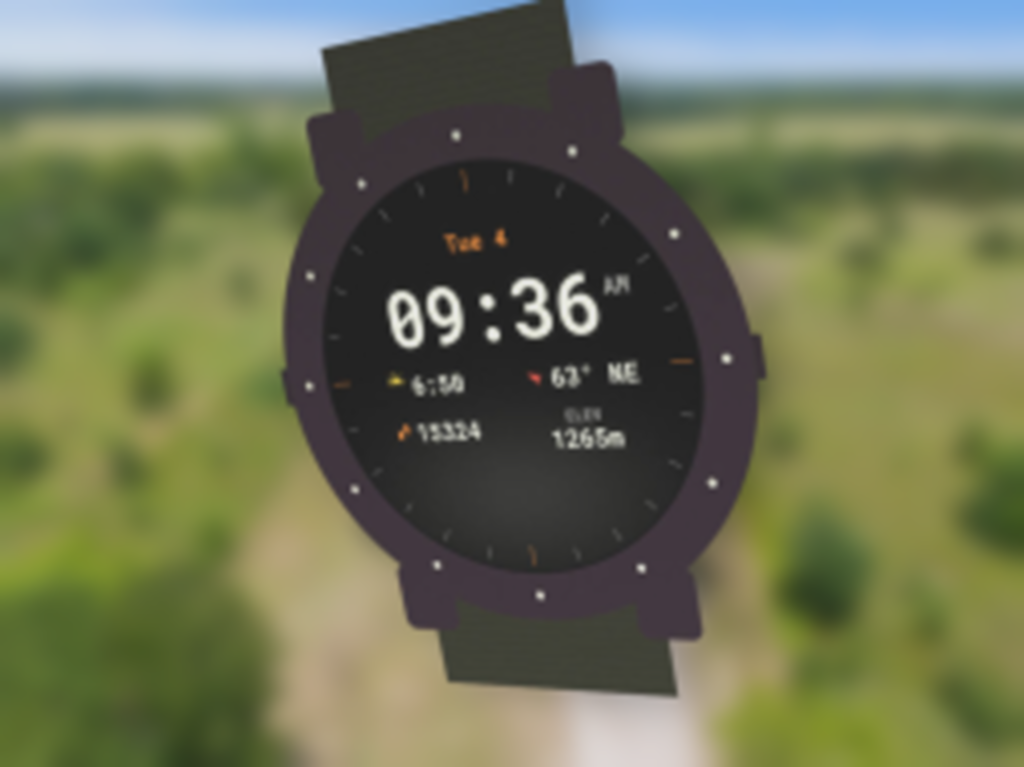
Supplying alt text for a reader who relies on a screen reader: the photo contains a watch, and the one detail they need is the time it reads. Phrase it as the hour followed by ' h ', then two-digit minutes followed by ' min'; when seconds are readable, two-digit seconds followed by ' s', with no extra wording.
9 h 36 min
